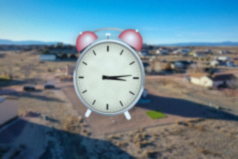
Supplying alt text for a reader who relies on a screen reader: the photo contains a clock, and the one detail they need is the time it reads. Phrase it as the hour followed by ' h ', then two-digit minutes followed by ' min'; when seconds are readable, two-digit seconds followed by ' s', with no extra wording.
3 h 14 min
